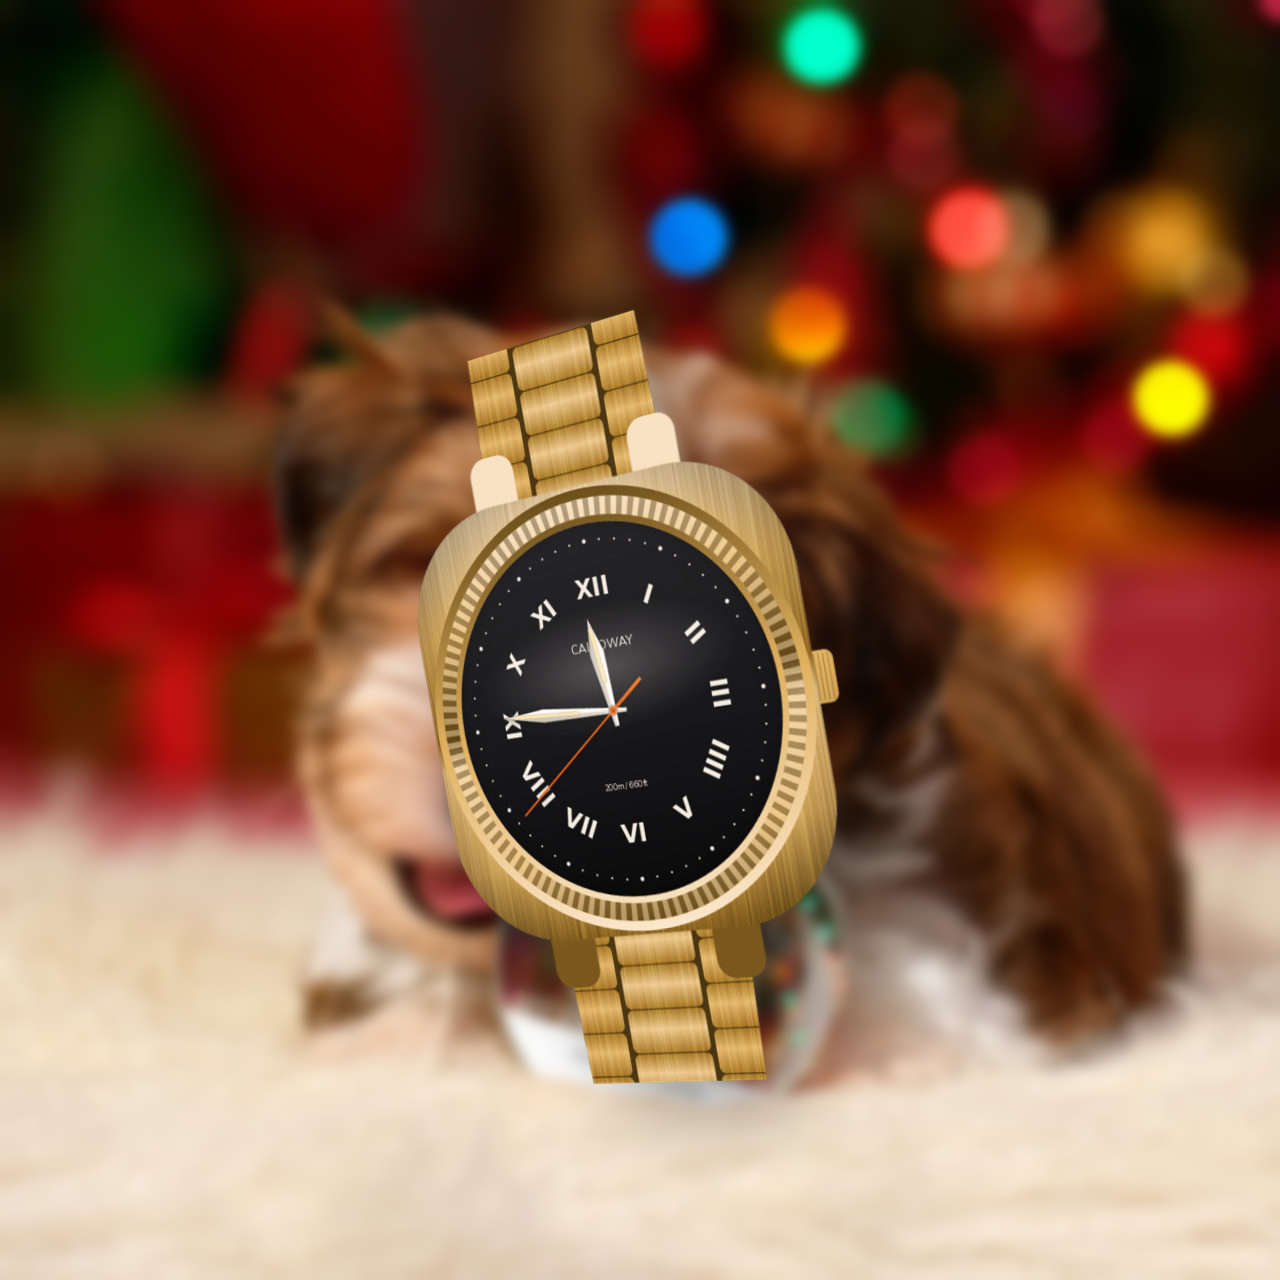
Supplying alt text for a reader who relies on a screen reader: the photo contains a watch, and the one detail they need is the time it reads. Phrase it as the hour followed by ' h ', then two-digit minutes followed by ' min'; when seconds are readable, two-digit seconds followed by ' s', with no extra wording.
11 h 45 min 39 s
